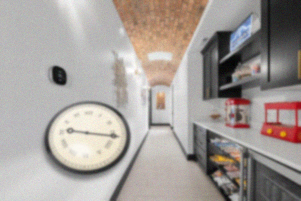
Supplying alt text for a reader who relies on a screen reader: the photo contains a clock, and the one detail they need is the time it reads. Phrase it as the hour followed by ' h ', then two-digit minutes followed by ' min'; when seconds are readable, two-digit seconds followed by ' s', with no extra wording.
9 h 16 min
